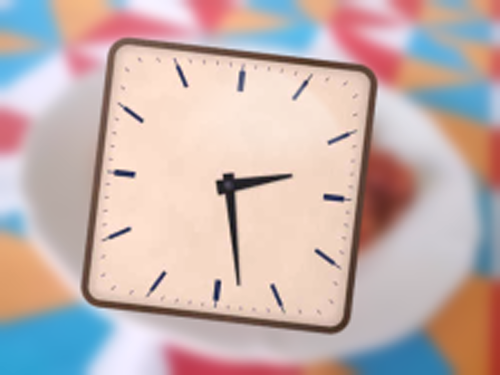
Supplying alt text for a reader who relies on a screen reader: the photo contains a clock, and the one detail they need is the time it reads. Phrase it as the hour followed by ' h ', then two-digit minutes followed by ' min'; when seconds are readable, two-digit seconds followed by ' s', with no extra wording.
2 h 28 min
